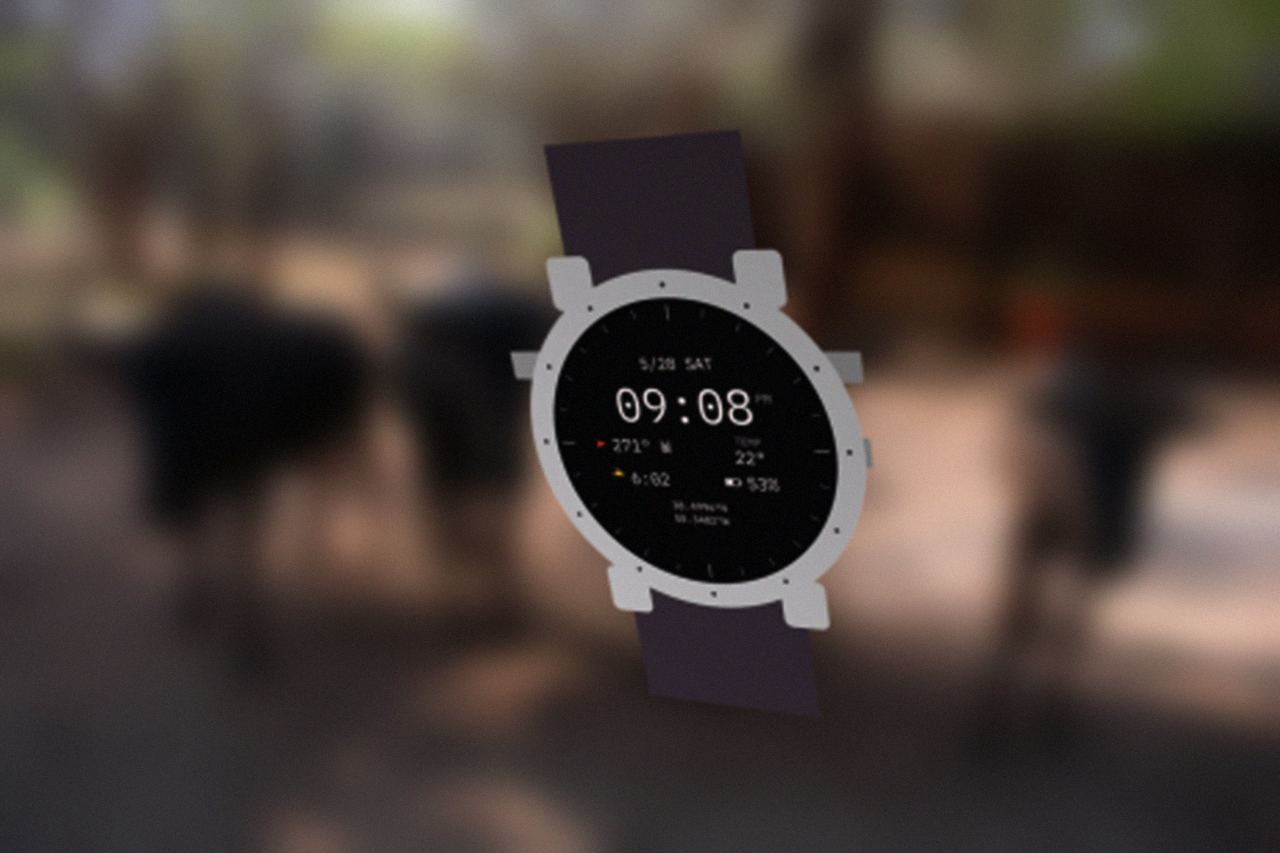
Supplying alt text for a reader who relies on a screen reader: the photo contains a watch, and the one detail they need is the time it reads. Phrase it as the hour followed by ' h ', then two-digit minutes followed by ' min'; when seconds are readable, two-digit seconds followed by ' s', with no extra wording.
9 h 08 min
